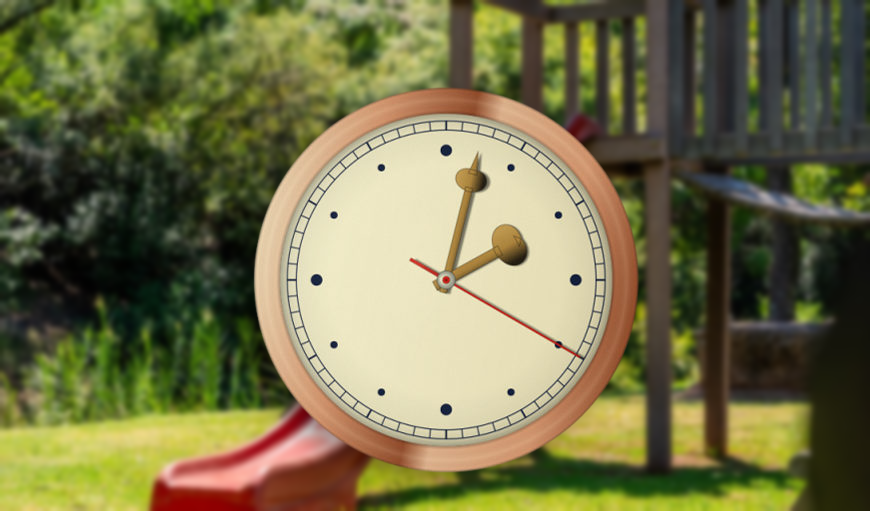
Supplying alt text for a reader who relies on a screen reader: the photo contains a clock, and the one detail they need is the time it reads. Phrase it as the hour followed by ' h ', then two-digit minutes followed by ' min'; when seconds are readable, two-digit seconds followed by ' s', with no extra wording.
2 h 02 min 20 s
